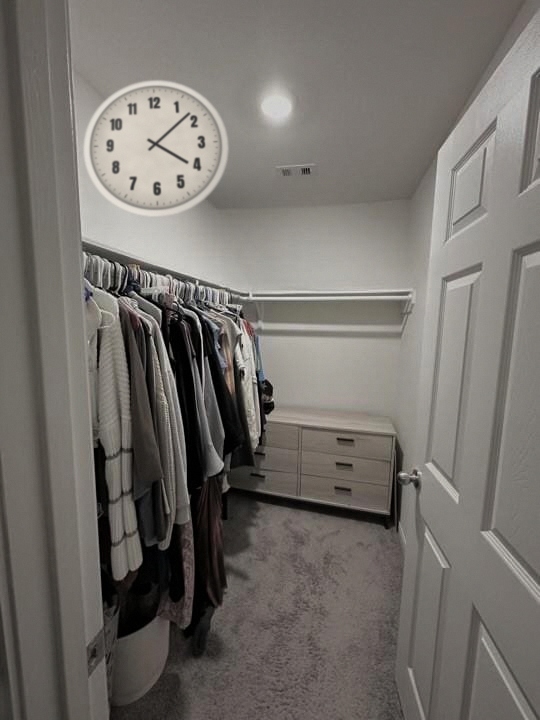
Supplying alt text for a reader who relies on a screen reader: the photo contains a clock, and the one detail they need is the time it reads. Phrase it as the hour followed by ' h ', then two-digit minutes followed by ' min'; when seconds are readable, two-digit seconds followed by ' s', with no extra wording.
4 h 08 min
